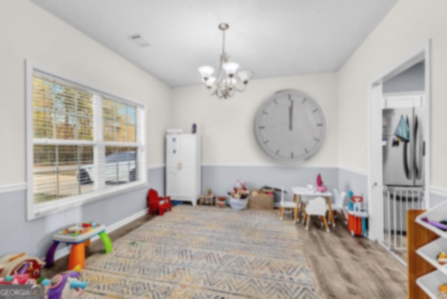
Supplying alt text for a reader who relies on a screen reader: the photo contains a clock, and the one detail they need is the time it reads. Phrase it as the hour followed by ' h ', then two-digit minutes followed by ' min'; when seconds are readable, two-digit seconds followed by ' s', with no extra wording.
12 h 01 min
